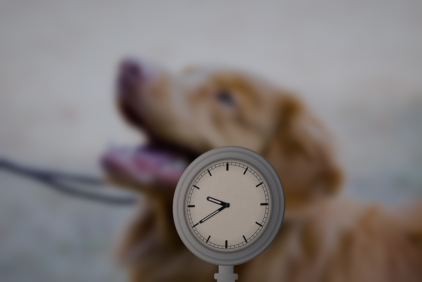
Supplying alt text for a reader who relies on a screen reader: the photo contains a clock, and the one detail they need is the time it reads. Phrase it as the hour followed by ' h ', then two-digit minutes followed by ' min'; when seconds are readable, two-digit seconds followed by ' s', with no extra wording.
9 h 40 min
